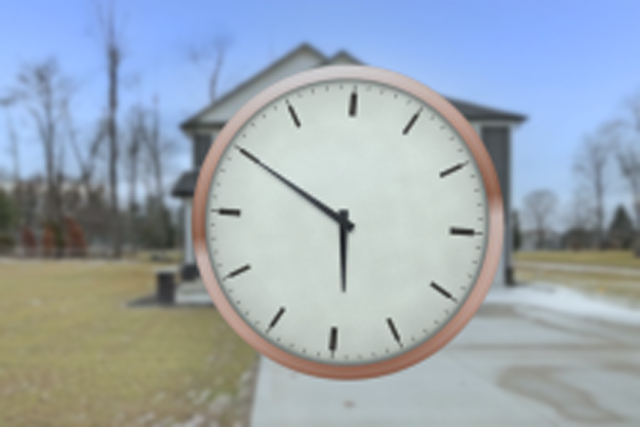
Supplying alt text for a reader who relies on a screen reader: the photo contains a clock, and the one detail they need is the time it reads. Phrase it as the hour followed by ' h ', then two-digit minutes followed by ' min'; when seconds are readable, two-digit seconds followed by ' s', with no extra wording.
5 h 50 min
